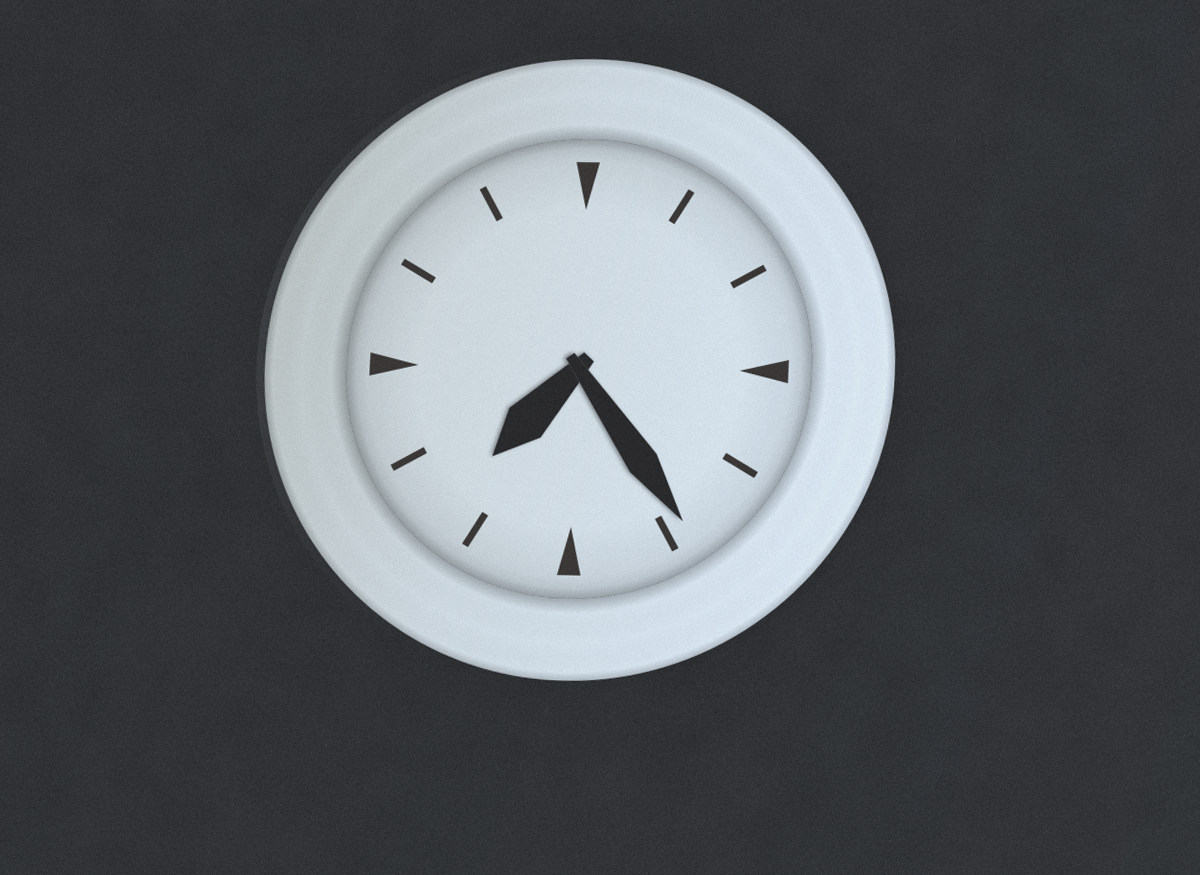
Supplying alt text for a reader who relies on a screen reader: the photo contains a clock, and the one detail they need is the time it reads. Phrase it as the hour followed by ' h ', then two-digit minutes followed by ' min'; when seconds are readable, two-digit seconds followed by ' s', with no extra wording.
7 h 24 min
